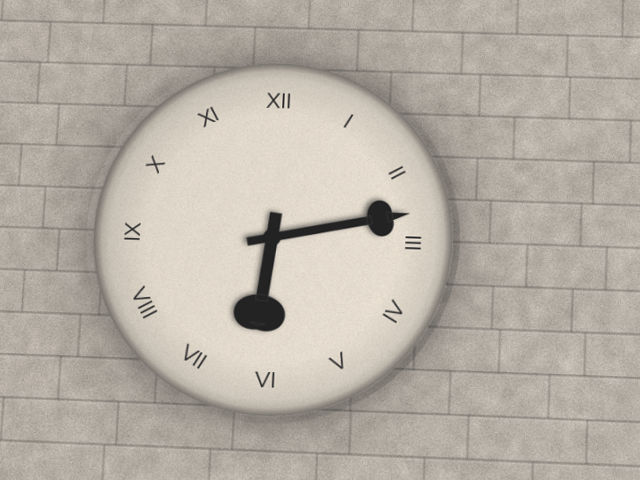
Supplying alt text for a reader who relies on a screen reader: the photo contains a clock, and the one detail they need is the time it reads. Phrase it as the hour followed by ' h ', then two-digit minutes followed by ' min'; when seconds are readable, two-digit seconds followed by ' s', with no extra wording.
6 h 13 min
